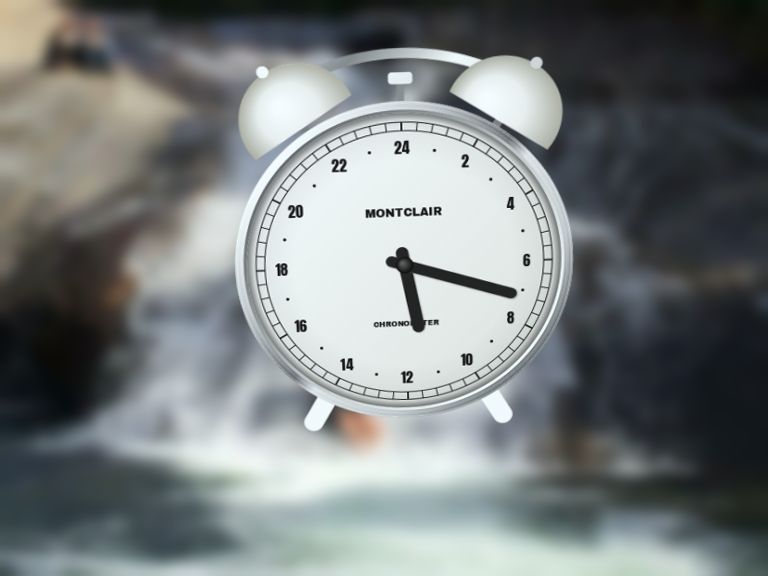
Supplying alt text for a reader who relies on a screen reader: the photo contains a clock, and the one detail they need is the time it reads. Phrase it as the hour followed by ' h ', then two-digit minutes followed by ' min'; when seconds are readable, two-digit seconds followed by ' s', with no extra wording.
11 h 18 min
